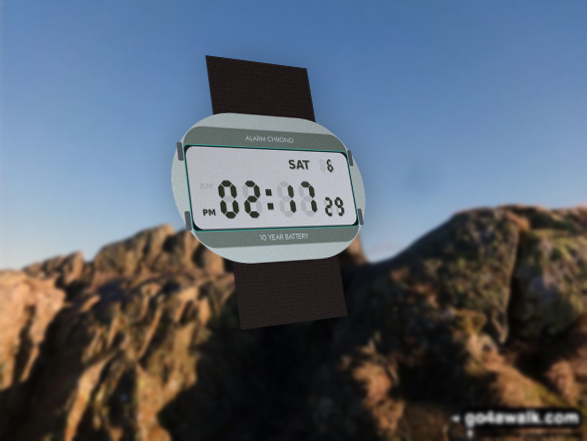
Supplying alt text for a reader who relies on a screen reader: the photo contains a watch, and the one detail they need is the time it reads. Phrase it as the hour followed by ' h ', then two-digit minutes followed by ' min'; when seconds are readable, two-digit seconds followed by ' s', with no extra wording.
2 h 17 min 29 s
